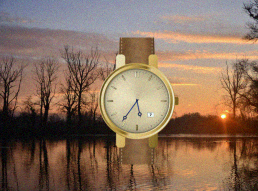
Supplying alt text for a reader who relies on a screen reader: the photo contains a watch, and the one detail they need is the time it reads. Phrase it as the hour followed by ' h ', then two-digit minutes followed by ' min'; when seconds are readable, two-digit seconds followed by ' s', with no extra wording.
5 h 36 min
